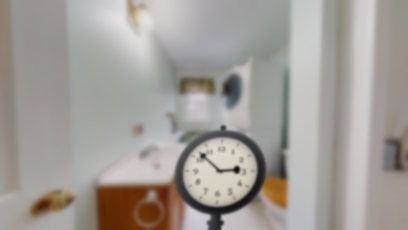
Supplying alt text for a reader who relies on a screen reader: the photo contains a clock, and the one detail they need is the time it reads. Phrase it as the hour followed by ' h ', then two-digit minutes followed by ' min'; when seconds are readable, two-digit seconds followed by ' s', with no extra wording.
2 h 52 min
